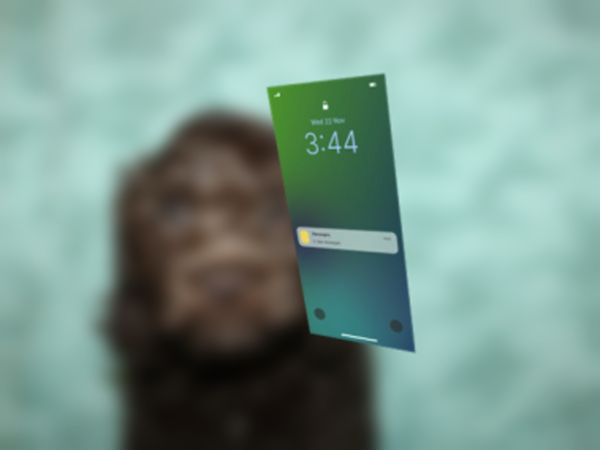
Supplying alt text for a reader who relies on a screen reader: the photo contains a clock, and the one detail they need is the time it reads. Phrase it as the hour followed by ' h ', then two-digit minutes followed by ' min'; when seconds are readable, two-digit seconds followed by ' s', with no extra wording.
3 h 44 min
